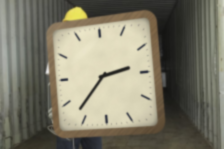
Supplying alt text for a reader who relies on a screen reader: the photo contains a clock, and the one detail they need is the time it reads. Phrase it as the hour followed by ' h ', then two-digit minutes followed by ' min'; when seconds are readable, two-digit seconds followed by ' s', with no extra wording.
2 h 37 min
